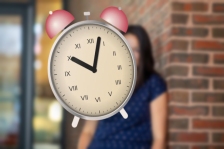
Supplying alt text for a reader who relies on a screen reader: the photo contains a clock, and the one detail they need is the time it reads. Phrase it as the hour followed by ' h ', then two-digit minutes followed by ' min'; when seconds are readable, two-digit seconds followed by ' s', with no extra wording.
10 h 03 min
